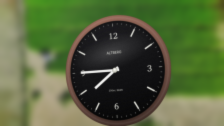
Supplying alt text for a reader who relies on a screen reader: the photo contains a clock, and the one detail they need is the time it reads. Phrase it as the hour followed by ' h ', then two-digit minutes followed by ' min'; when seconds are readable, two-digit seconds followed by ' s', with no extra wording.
7 h 45 min
